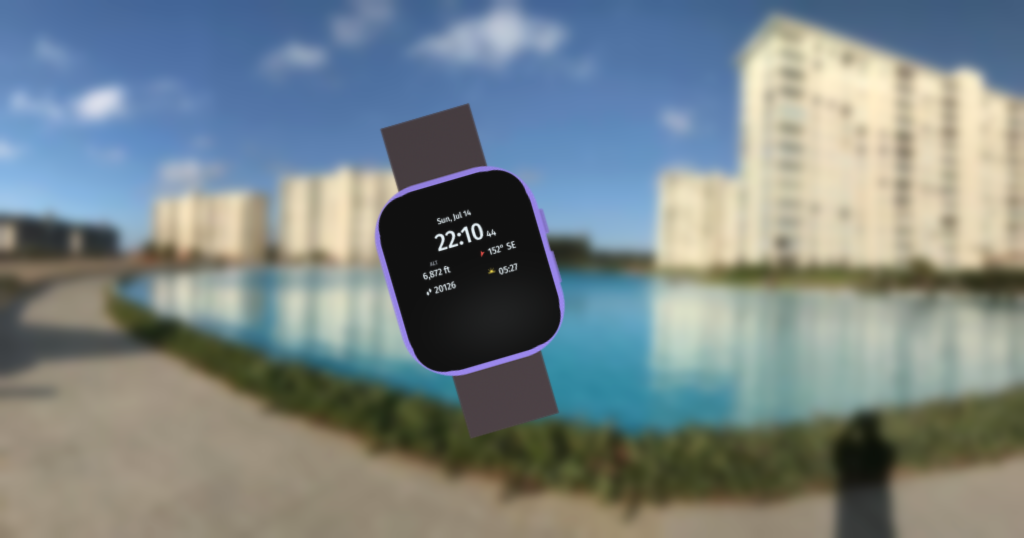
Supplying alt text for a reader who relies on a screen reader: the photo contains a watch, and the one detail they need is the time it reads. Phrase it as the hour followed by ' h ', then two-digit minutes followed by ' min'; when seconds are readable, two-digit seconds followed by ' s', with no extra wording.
22 h 10 min 44 s
